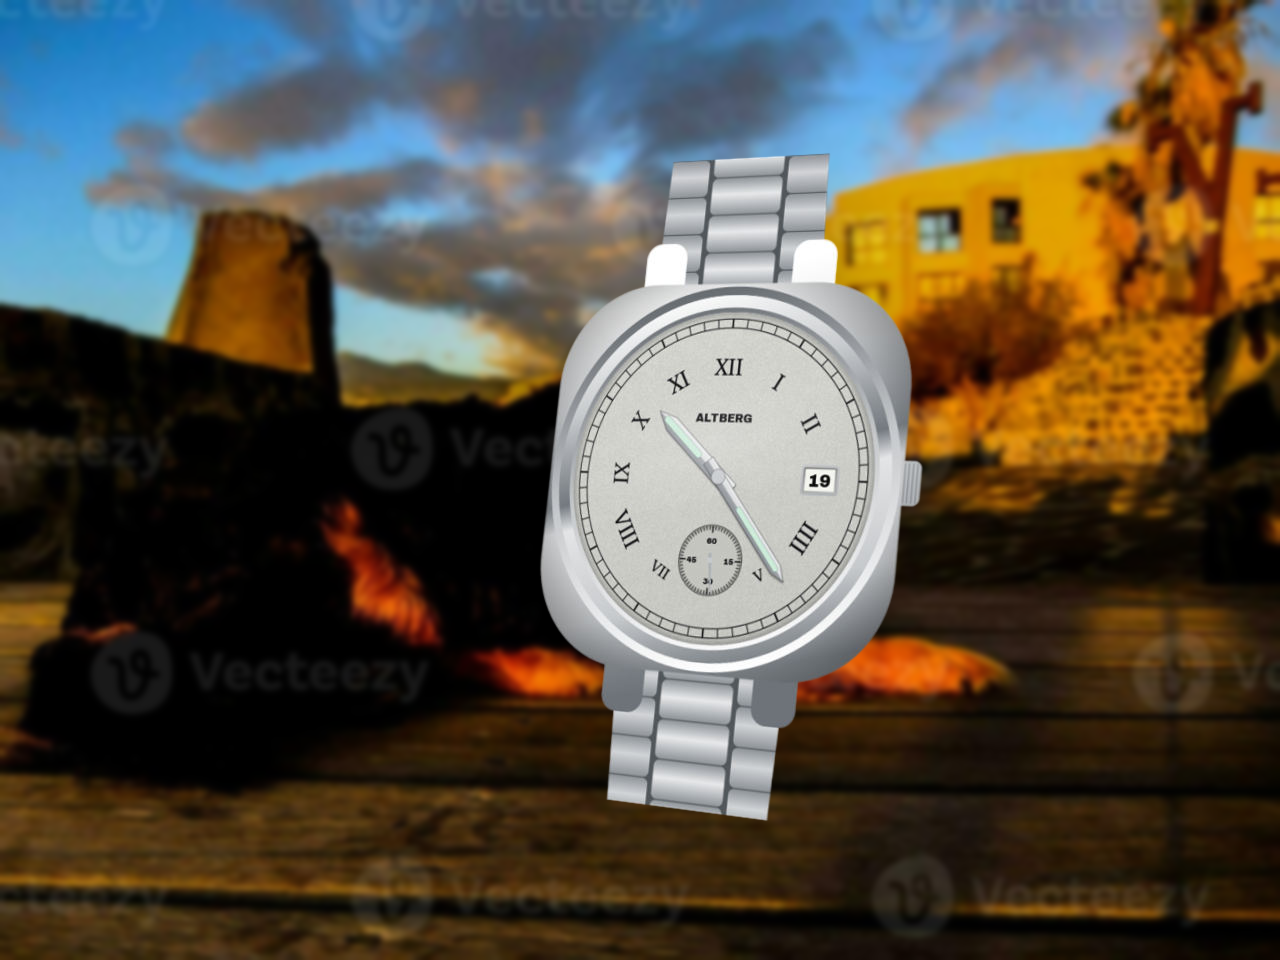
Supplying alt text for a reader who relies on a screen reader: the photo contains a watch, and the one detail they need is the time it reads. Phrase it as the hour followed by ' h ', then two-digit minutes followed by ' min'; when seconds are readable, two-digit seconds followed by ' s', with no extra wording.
10 h 23 min 29 s
